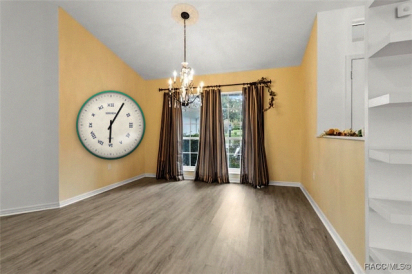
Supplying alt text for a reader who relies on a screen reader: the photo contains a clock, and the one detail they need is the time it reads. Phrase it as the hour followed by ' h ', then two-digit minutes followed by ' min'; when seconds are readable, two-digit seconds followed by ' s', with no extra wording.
6 h 05 min
